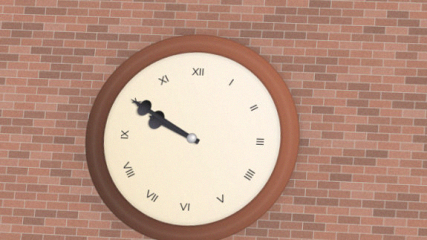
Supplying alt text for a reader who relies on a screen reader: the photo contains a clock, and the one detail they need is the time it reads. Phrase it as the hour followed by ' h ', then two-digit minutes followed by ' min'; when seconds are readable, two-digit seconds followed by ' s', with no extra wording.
9 h 50 min
